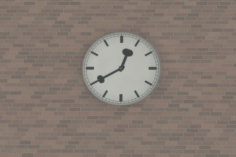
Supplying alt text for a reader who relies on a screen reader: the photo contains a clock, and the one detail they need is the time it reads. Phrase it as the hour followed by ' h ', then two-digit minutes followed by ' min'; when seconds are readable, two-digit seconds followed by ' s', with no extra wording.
12 h 40 min
